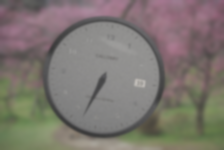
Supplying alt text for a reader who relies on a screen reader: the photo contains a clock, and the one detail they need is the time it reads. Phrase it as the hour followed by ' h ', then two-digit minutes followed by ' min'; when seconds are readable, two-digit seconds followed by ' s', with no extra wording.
6 h 33 min
